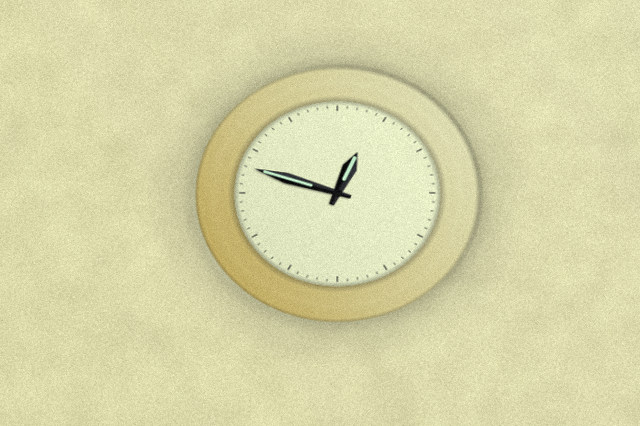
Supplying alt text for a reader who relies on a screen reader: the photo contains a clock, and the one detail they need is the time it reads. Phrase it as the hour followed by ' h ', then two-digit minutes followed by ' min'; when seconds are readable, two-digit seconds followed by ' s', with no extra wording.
12 h 48 min
